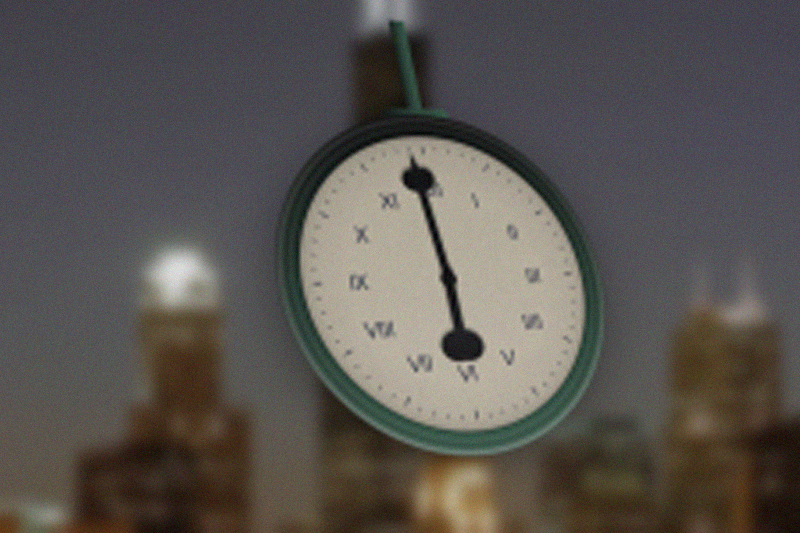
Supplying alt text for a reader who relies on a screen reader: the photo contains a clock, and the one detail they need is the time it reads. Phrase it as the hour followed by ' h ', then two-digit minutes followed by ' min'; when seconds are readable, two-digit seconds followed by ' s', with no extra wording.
5 h 59 min
